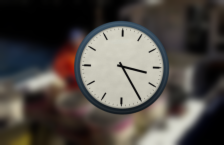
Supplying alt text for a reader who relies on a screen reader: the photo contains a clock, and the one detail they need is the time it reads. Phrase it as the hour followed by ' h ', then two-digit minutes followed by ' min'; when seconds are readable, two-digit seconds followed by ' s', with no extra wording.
3 h 25 min
